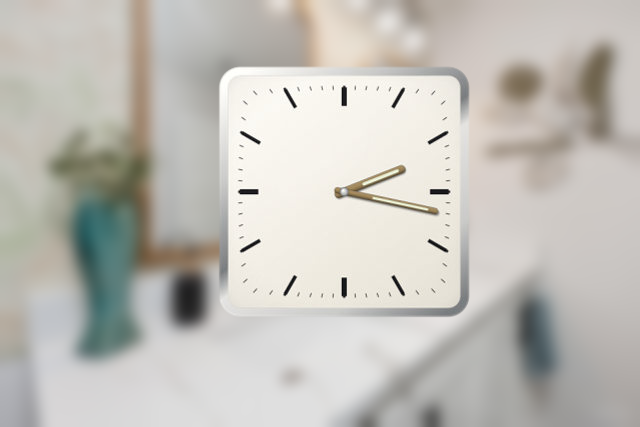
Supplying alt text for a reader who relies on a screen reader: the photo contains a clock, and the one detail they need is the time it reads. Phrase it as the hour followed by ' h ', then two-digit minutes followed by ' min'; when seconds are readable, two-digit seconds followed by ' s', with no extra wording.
2 h 17 min
